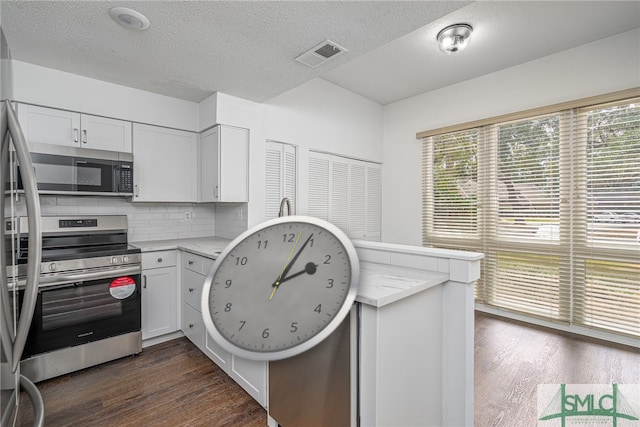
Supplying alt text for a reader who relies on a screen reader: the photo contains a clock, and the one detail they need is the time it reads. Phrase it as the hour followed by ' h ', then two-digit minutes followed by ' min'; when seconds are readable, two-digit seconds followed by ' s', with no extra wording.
2 h 04 min 02 s
